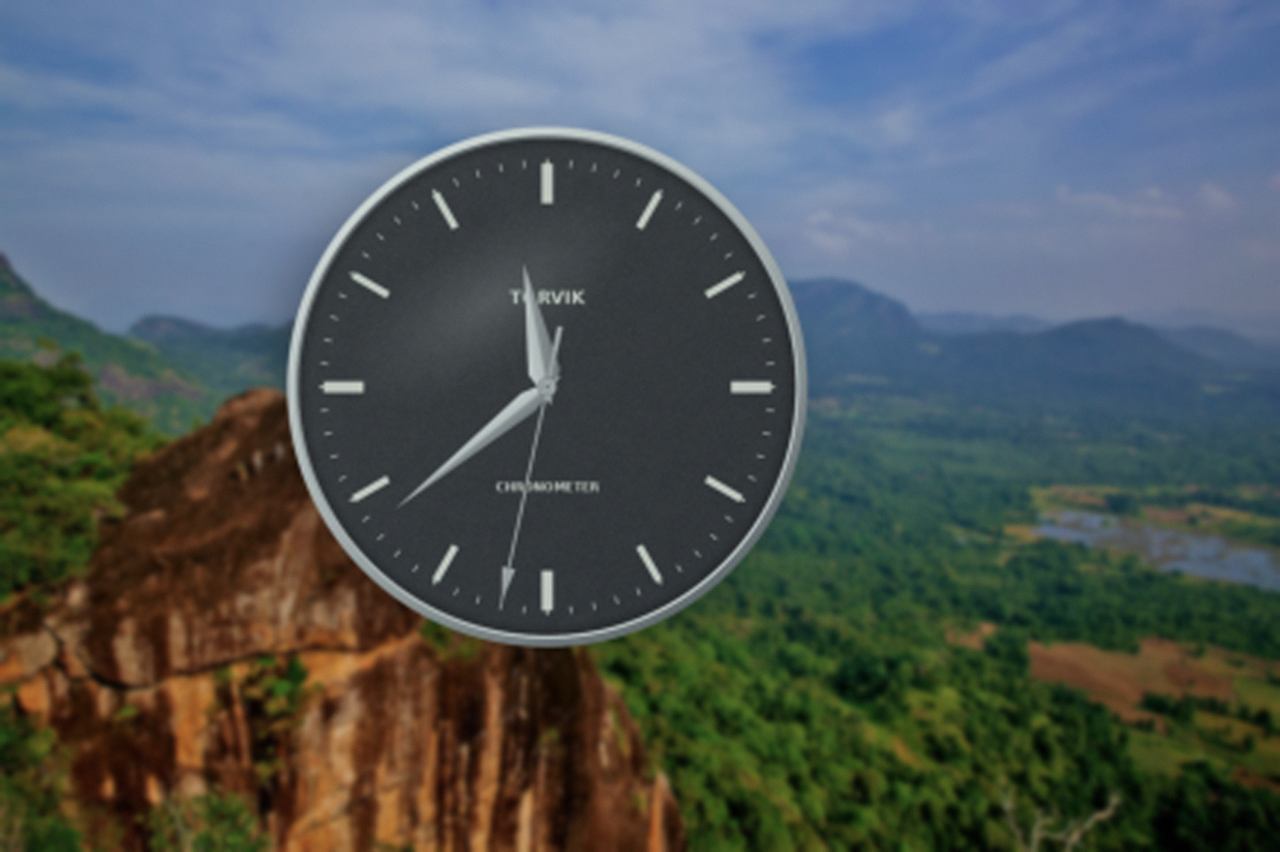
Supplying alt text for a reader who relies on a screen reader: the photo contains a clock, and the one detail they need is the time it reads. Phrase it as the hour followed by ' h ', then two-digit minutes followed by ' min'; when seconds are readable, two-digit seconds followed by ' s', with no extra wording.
11 h 38 min 32 s
